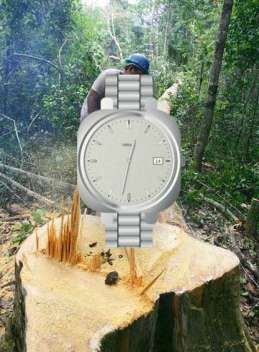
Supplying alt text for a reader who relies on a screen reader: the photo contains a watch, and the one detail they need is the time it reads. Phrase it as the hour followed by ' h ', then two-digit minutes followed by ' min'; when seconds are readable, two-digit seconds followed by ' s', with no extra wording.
12 h 32 min
